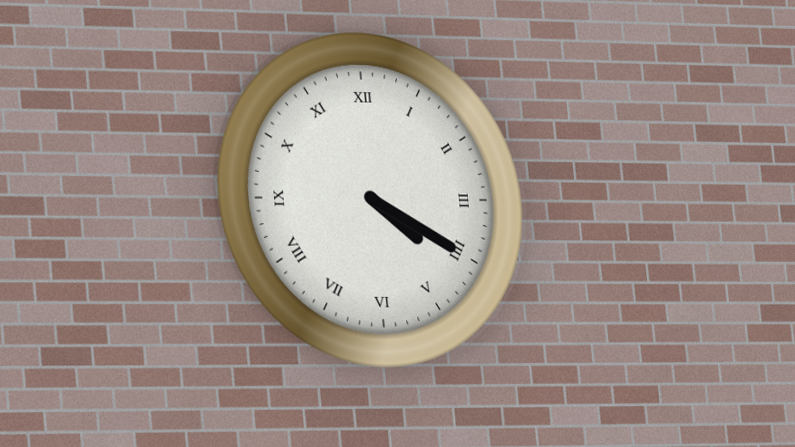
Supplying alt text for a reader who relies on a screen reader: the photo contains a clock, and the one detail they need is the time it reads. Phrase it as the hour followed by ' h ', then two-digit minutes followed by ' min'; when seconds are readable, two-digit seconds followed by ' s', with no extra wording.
4 h 20 min
